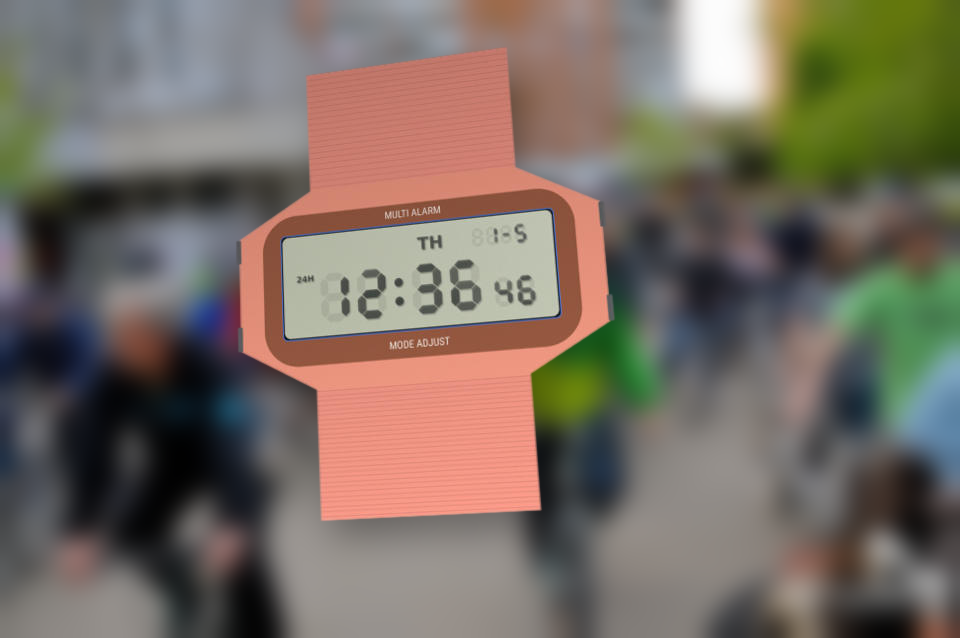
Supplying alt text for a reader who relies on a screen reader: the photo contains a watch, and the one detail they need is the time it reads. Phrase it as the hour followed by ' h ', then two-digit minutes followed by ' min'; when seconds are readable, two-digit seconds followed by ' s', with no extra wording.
12 h 36 min 46 s
